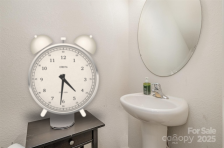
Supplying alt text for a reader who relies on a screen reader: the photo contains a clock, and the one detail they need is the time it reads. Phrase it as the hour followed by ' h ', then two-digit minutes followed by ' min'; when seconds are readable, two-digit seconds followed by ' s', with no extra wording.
4 h 31 min
